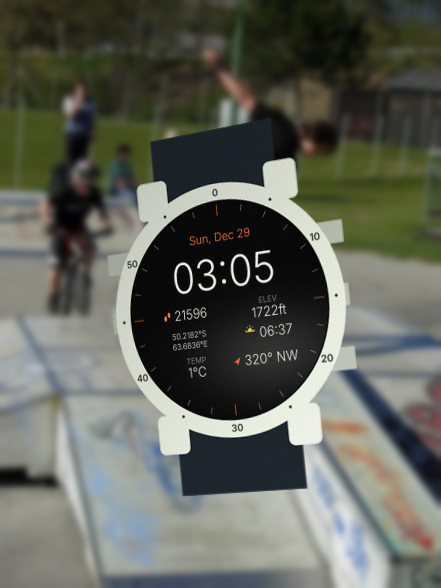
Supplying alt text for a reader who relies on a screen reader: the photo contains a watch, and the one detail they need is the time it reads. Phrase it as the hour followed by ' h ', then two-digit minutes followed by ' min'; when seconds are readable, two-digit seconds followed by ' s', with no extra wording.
3 h 05 min
